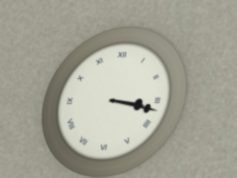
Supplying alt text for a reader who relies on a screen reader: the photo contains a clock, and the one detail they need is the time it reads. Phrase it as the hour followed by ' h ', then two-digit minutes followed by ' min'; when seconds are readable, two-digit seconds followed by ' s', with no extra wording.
3 h 17 min
